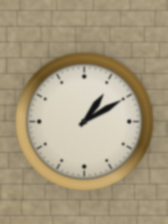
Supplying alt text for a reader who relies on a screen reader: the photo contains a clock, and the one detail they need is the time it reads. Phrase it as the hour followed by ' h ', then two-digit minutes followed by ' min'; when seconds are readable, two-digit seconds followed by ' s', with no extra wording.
1 h 10 min
